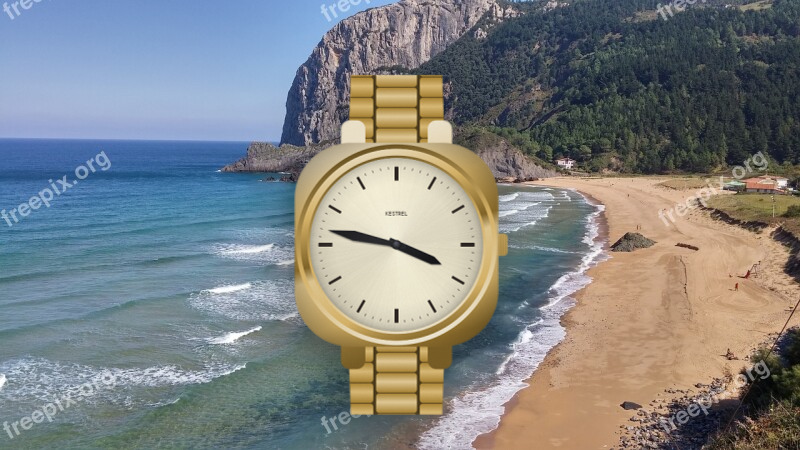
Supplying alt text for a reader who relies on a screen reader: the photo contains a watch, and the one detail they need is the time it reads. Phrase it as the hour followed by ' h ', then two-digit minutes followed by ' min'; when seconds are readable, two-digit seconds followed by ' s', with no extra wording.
3 h 47 min
